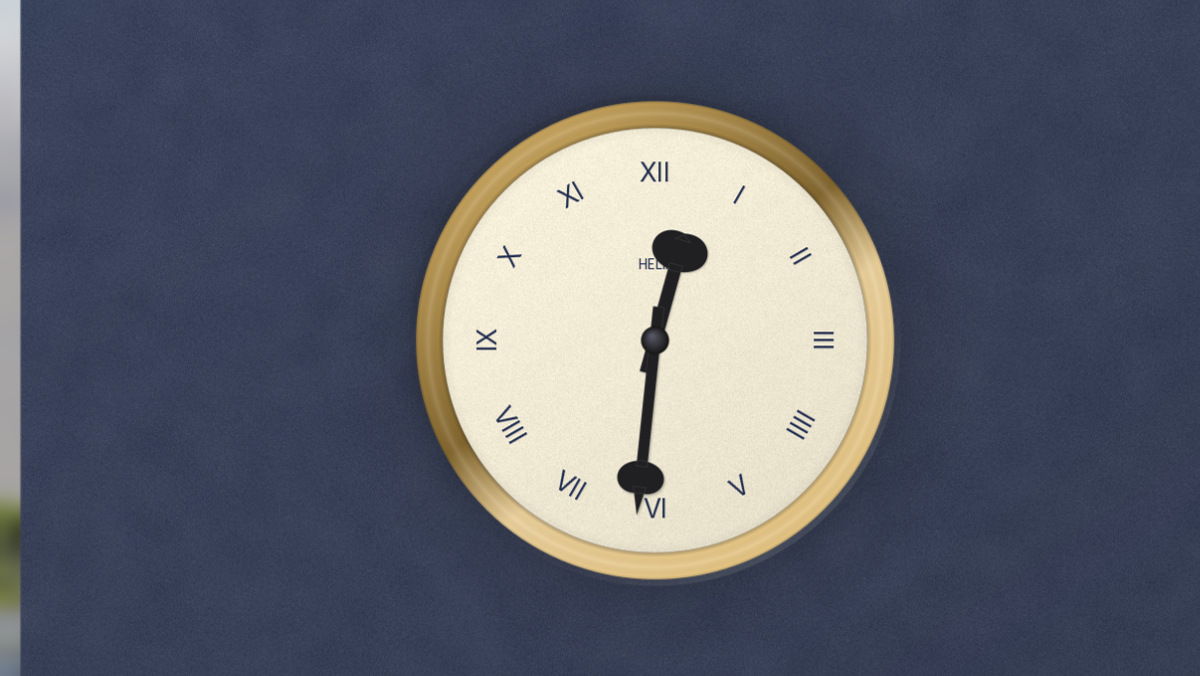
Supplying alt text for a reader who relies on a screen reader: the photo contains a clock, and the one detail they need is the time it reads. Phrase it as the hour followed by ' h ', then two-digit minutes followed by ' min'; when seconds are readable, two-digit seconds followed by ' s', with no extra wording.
12 h 31 min
